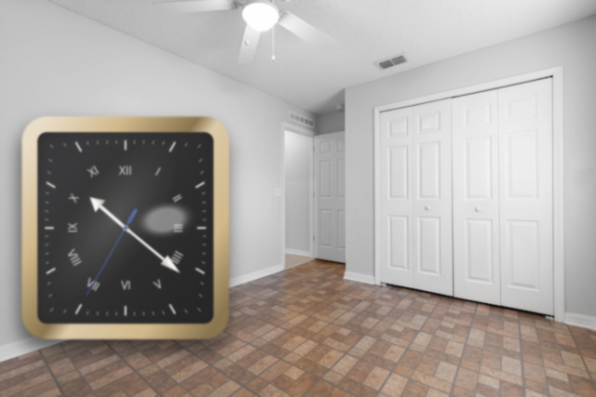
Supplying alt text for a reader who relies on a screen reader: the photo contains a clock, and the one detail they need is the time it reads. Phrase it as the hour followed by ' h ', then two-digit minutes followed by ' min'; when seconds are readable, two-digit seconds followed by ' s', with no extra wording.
10 h 21 min 35 s
